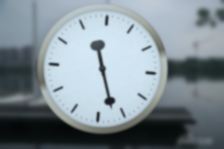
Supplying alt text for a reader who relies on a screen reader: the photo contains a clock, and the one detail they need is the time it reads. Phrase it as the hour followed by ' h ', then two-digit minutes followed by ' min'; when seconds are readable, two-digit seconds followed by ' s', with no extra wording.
11 h 27 min
